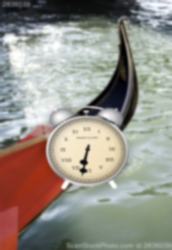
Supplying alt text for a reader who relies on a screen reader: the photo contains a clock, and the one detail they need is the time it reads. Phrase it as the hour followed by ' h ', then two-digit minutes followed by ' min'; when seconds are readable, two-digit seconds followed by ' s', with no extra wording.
6 h 32 min
